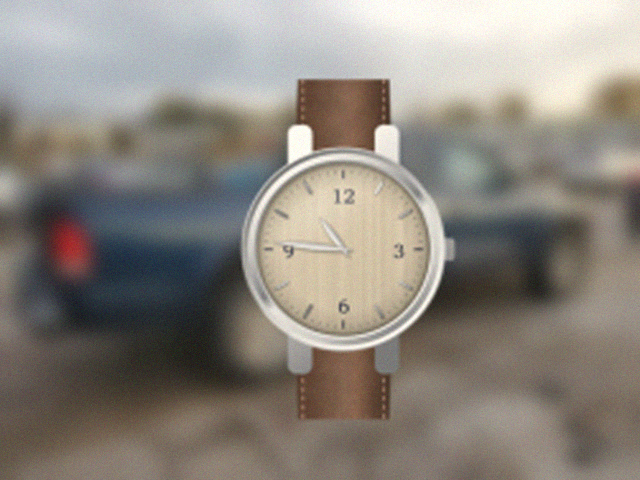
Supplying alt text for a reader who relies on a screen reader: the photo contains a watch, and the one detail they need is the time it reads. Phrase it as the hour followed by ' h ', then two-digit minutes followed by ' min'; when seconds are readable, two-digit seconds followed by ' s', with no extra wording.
10 h 46 min
